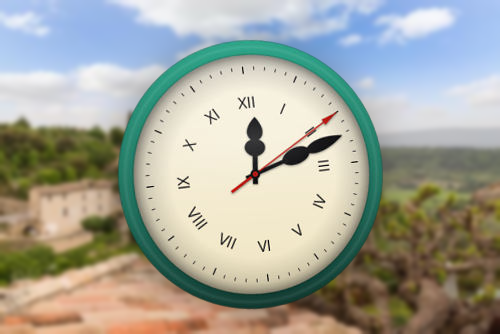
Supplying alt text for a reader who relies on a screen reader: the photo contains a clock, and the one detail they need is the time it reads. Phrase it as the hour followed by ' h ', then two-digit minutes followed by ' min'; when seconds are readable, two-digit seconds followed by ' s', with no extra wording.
12 h 12 min 10 s
